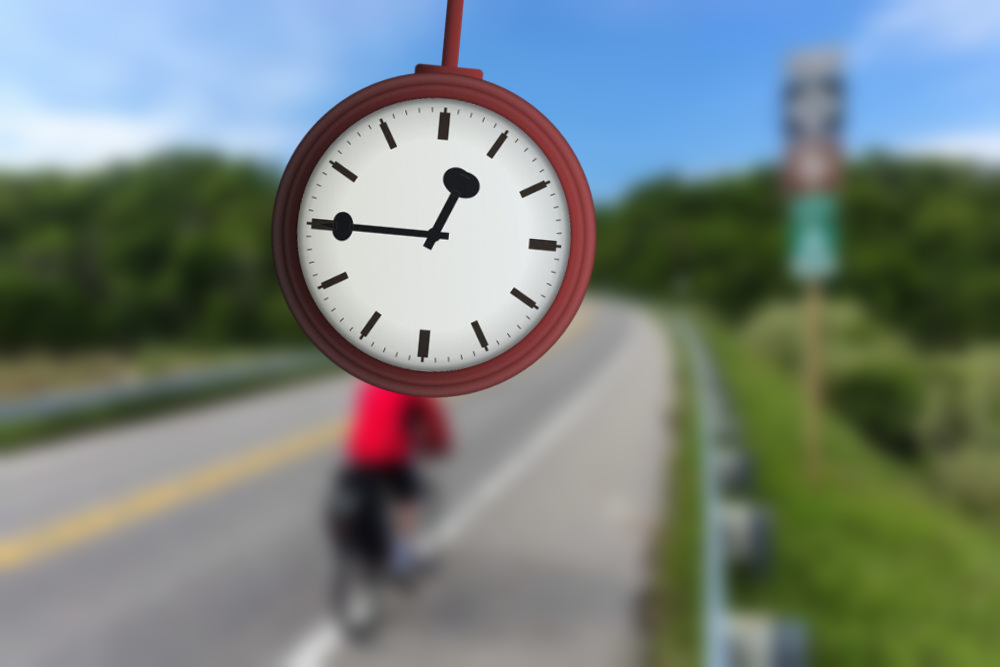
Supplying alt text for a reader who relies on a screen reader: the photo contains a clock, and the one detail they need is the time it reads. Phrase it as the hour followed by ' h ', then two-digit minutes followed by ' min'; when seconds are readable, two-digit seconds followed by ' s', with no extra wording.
12 h 45 min
